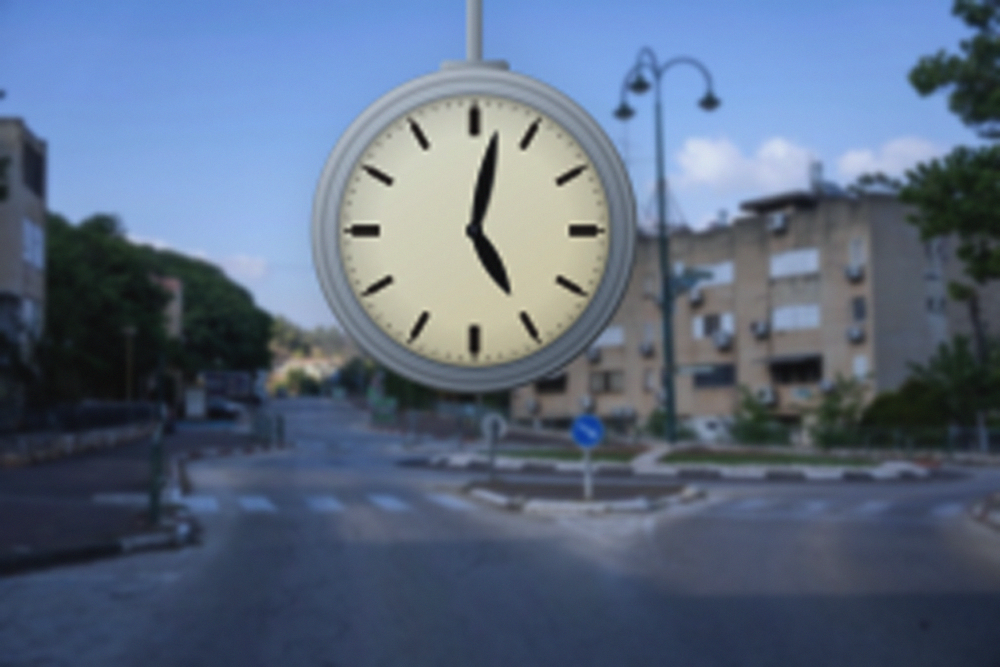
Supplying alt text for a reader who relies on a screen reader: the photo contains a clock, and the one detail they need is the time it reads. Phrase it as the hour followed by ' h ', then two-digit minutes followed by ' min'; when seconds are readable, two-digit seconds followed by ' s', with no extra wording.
5 h 02 min
